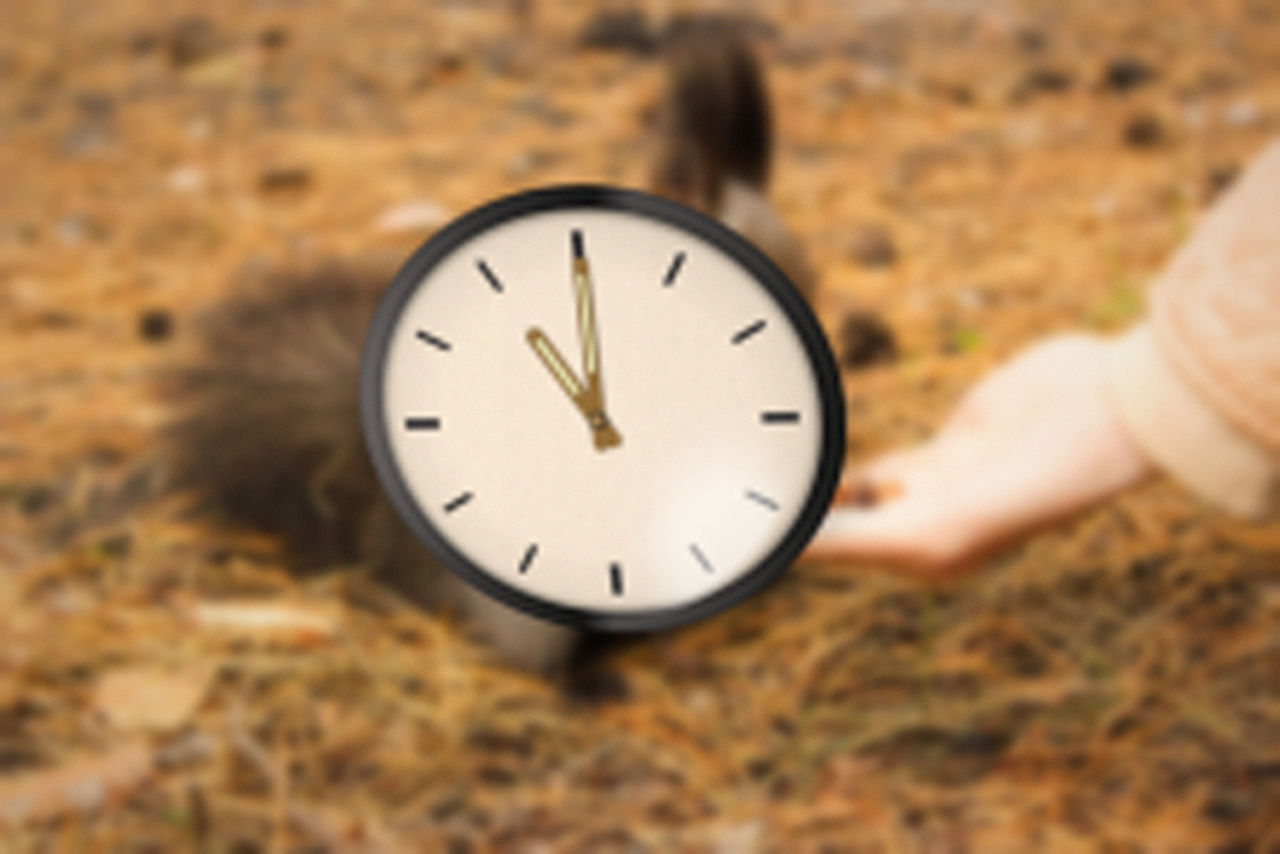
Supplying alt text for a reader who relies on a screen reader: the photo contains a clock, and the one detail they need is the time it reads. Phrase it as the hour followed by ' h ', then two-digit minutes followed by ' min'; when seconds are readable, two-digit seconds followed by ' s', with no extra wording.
11 h 00 min
